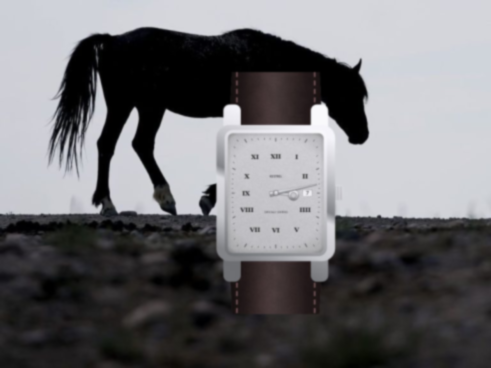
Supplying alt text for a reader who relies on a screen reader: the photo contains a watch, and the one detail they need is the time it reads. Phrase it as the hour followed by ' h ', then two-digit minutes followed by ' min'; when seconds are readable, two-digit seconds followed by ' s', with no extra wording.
3 h 13 min
